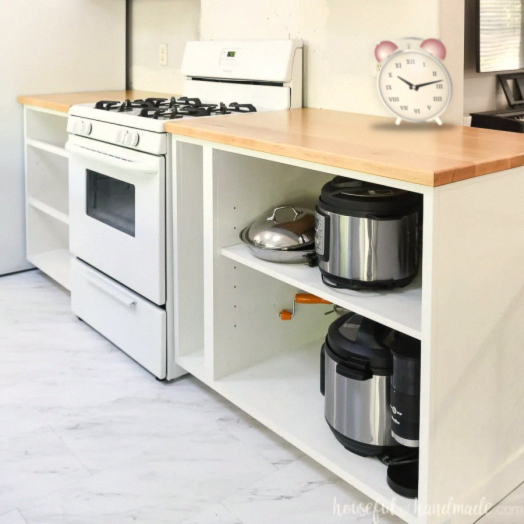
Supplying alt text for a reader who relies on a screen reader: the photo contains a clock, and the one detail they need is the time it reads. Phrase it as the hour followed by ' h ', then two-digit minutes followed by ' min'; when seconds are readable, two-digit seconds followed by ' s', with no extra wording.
10 h 13 min
